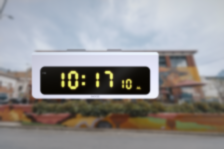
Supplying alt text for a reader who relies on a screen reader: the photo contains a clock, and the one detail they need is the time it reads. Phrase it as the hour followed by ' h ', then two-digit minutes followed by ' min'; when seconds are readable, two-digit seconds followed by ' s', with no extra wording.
10 h 17 min 10 s
